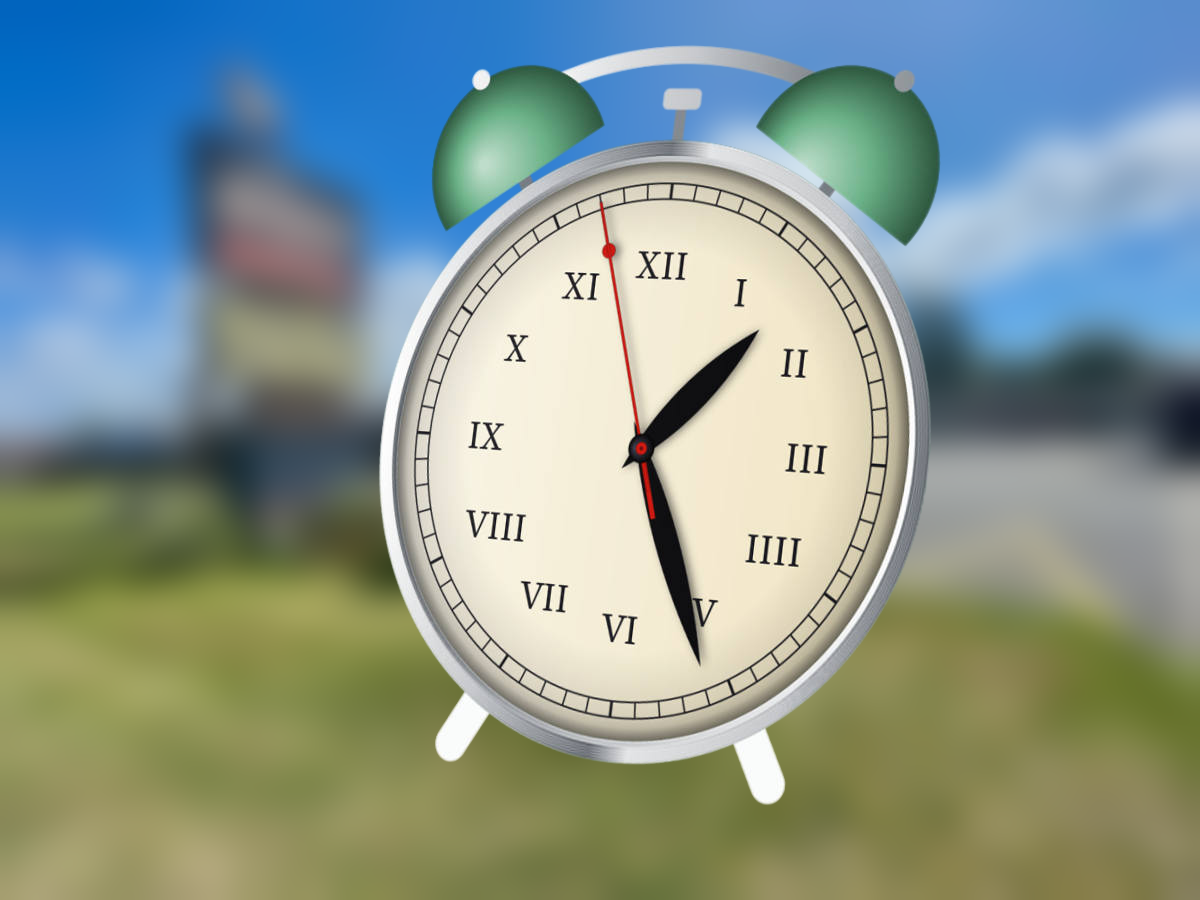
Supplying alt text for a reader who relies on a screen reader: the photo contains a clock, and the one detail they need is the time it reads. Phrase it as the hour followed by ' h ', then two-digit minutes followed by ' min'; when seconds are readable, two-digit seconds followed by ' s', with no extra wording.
1 h 25 min 57 s
